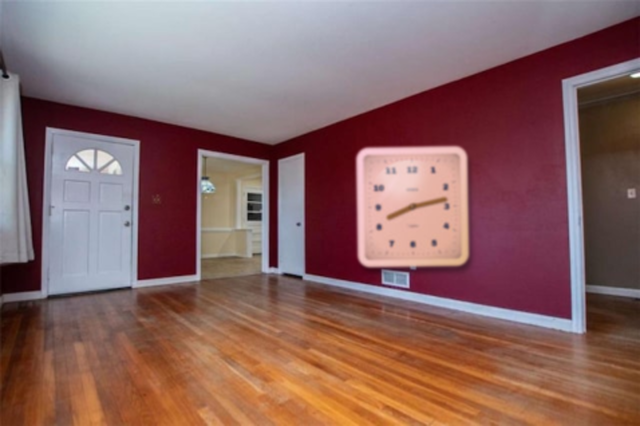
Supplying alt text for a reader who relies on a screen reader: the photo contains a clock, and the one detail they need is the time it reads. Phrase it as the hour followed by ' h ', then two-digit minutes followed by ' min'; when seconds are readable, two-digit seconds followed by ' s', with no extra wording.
8 h 13 min
